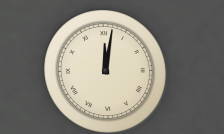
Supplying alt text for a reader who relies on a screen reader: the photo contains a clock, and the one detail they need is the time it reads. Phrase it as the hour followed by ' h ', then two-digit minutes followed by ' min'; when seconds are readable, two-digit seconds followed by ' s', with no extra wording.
12 h 02 min
